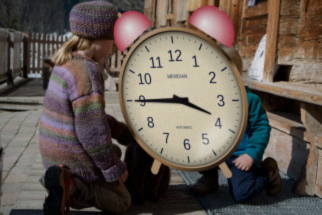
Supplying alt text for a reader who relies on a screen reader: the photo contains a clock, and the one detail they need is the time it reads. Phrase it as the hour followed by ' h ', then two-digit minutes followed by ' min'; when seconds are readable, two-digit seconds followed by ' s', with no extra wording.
3 h 45 min
